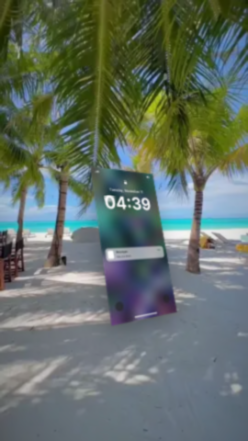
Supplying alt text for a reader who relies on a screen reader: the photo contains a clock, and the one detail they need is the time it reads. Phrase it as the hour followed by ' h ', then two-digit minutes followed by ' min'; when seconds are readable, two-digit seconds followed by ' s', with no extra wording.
4 h 39 min
